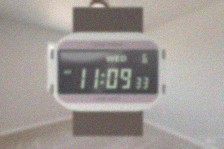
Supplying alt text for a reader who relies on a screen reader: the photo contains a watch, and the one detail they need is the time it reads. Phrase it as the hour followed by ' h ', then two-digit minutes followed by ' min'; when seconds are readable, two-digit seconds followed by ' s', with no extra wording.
11 h 09 min
